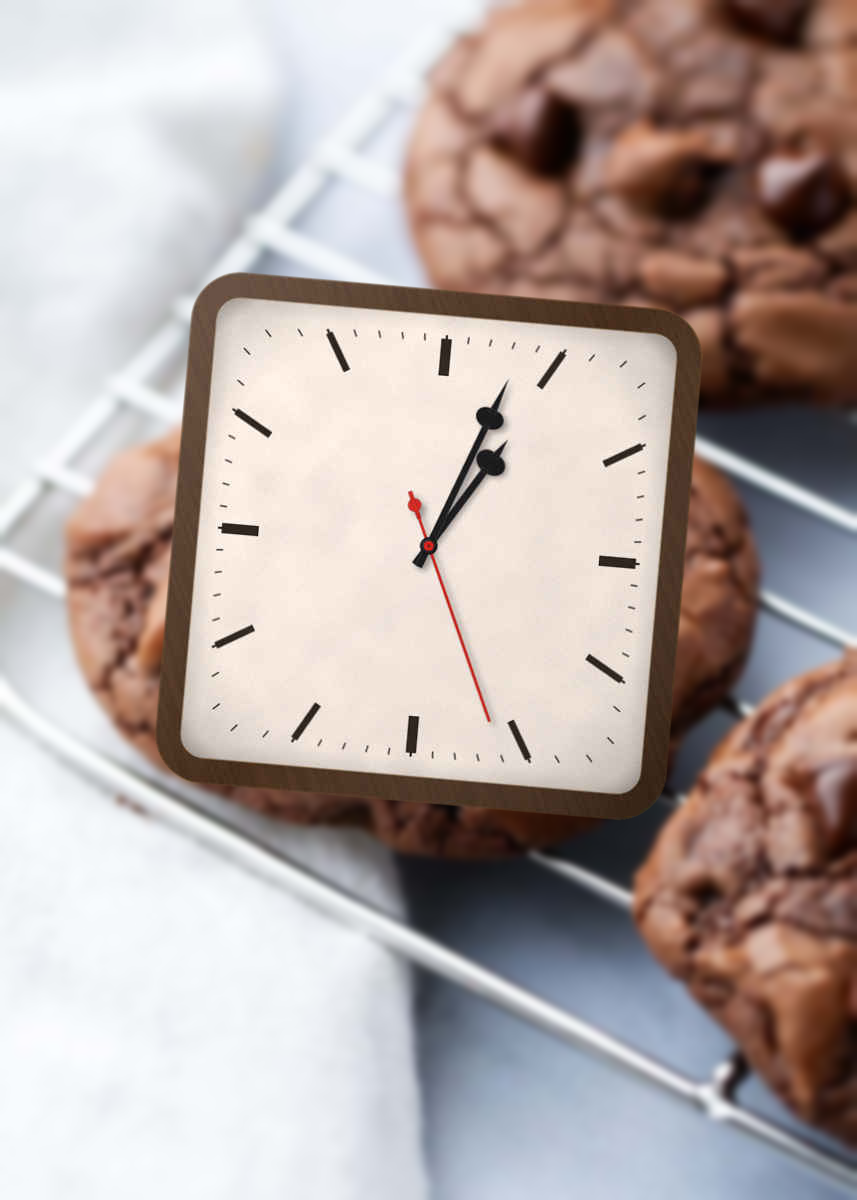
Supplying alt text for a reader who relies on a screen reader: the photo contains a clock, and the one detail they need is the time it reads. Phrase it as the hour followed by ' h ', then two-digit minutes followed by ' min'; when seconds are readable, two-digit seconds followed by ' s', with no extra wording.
1 h 03 min 26 s
